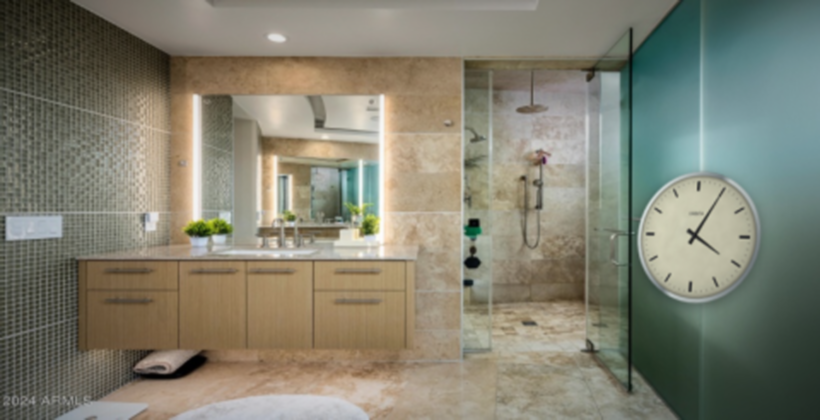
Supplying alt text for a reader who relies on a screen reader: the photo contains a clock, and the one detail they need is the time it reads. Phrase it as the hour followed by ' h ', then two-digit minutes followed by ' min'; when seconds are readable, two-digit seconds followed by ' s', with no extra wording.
4 h 05 min
